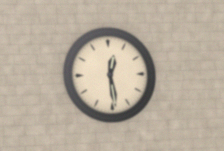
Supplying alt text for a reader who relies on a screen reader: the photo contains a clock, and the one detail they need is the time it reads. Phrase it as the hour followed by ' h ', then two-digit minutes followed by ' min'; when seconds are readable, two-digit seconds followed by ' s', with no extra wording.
12 h 29 min
